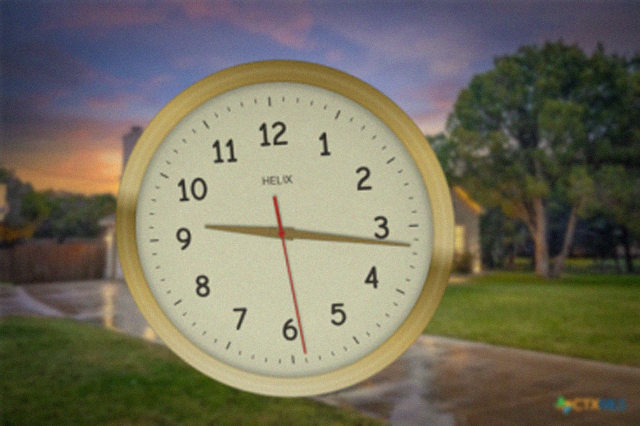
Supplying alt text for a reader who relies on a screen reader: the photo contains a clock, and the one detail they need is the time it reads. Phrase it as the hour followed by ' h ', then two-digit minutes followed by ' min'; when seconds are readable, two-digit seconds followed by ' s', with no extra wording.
9 h 16 min 29 s
